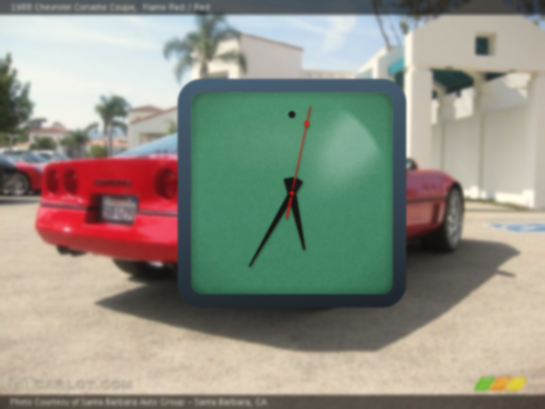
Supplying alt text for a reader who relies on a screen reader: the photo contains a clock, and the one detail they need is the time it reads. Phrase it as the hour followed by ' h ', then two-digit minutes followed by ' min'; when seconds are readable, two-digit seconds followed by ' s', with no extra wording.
5 h 35 min 02 s
